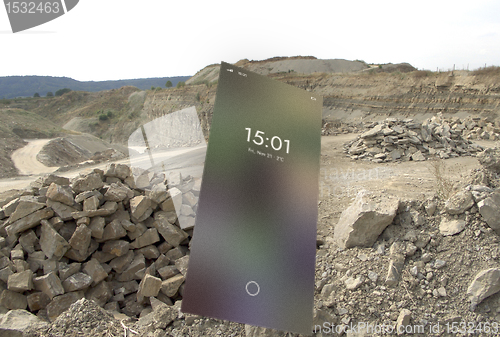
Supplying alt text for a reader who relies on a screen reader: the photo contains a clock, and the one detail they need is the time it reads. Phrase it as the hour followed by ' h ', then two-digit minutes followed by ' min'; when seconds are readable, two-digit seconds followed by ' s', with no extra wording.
15 h 01 min
